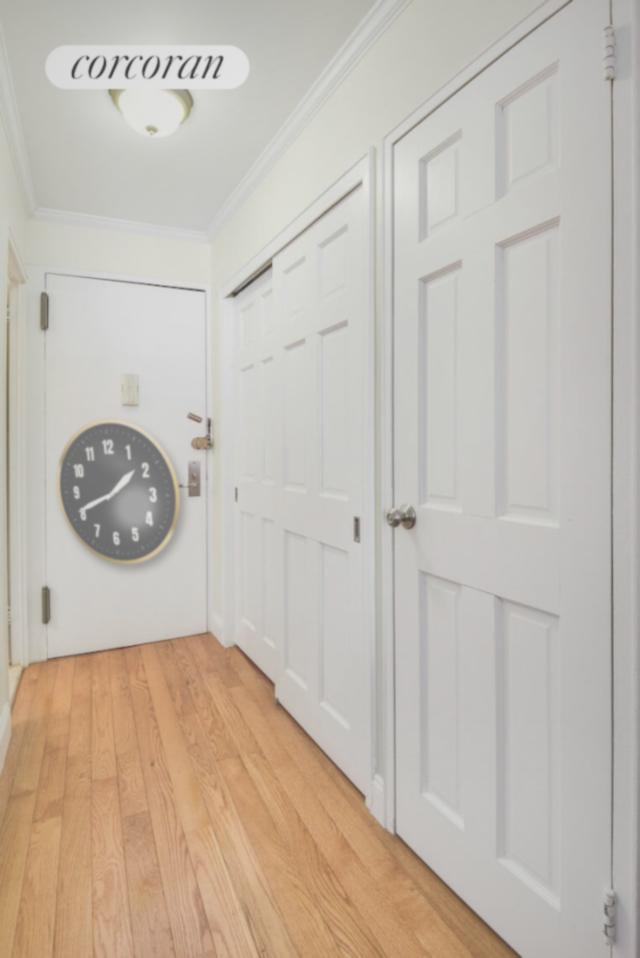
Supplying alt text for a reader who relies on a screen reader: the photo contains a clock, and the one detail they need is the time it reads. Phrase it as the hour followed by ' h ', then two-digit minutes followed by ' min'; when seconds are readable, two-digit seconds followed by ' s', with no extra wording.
1 h 41 min
